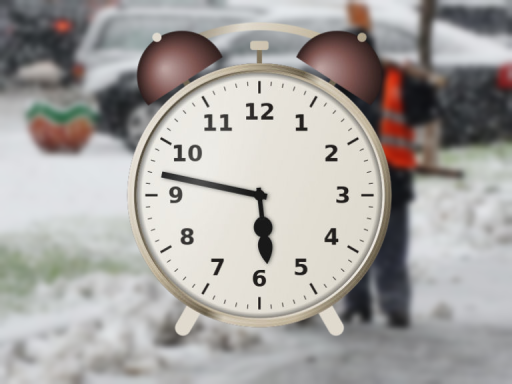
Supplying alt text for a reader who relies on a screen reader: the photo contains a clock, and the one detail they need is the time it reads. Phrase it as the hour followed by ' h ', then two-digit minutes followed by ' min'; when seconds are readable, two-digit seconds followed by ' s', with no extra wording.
5 h 47 min
